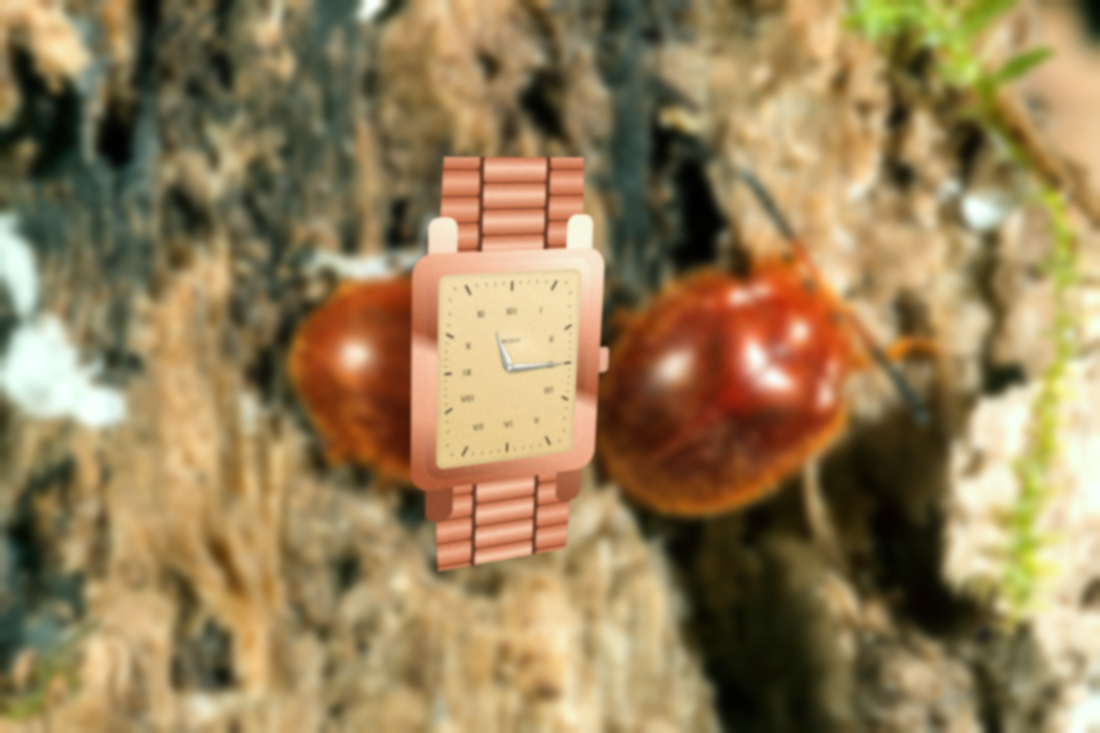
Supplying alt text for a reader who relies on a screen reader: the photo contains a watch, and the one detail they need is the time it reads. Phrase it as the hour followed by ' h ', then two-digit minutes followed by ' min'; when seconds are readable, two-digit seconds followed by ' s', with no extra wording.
11 h 15 min
